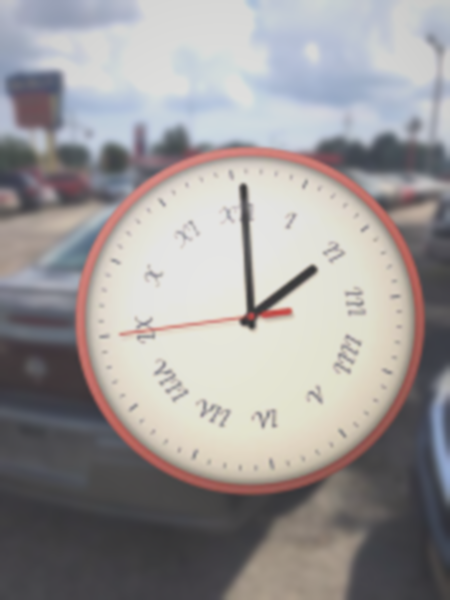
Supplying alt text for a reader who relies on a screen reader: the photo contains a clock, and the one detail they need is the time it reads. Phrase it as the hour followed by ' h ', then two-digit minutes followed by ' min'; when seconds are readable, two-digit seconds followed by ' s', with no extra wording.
2 h 00 min 45 s
